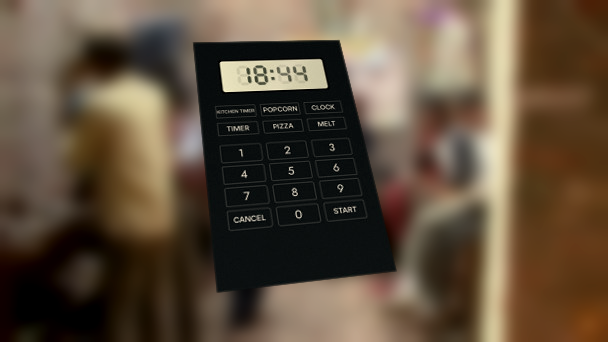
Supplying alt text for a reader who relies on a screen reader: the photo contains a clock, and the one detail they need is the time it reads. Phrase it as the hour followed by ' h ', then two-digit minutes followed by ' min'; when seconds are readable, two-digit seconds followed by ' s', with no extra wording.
18 h 44 min
